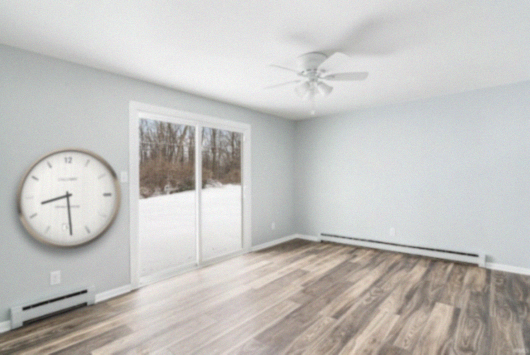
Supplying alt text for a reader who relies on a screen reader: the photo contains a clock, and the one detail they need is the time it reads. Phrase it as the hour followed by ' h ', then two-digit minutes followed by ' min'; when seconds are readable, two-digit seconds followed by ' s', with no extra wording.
8 h 29 min
